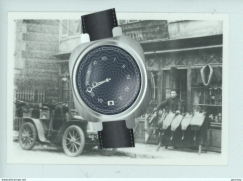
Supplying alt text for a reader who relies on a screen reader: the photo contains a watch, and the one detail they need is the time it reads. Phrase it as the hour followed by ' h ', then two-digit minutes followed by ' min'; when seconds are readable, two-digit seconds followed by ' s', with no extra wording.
8 h 42 min
